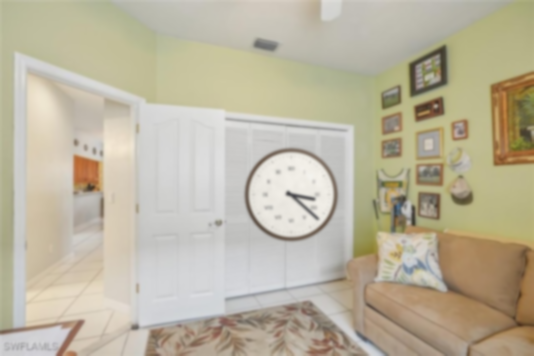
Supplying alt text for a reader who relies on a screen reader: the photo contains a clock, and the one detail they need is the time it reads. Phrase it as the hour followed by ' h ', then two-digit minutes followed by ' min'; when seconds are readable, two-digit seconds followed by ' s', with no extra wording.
3 h 22 min
